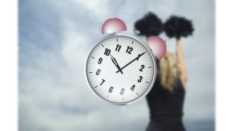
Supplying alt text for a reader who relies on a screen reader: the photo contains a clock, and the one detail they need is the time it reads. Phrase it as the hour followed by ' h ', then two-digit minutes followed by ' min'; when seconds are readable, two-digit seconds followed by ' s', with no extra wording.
10 h 05 min
